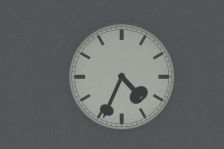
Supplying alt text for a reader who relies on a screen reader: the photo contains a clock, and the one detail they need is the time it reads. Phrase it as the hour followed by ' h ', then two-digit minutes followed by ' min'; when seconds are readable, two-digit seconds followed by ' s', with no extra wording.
4 h 34 min
